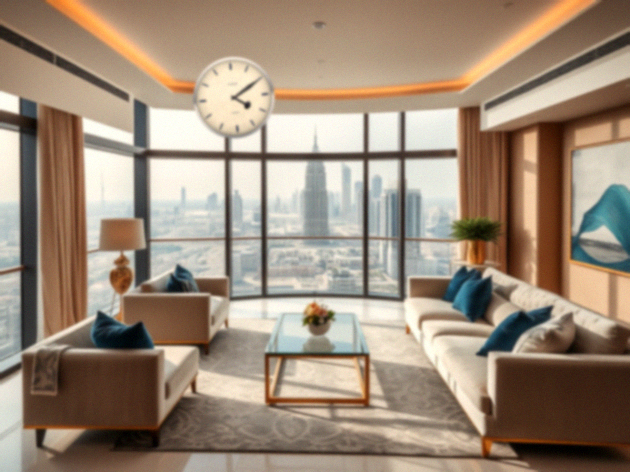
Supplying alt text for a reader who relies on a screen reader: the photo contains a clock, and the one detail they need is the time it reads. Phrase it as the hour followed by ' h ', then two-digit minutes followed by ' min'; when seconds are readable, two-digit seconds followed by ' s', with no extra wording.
4 h 10 min
